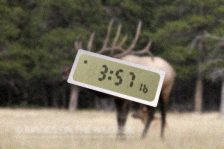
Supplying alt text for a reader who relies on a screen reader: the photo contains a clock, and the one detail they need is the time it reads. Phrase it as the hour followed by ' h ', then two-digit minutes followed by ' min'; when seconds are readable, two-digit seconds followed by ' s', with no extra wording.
3 h 57 min 16 s
